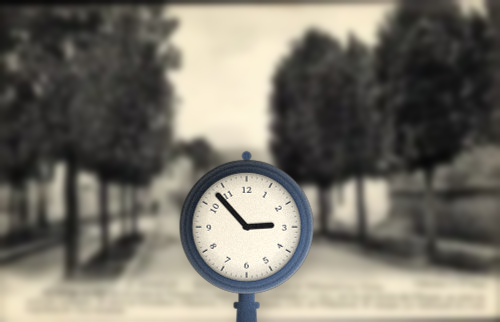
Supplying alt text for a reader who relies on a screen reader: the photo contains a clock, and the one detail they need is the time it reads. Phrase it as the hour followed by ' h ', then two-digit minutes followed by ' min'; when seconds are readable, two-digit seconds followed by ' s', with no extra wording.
2 h 53 min
